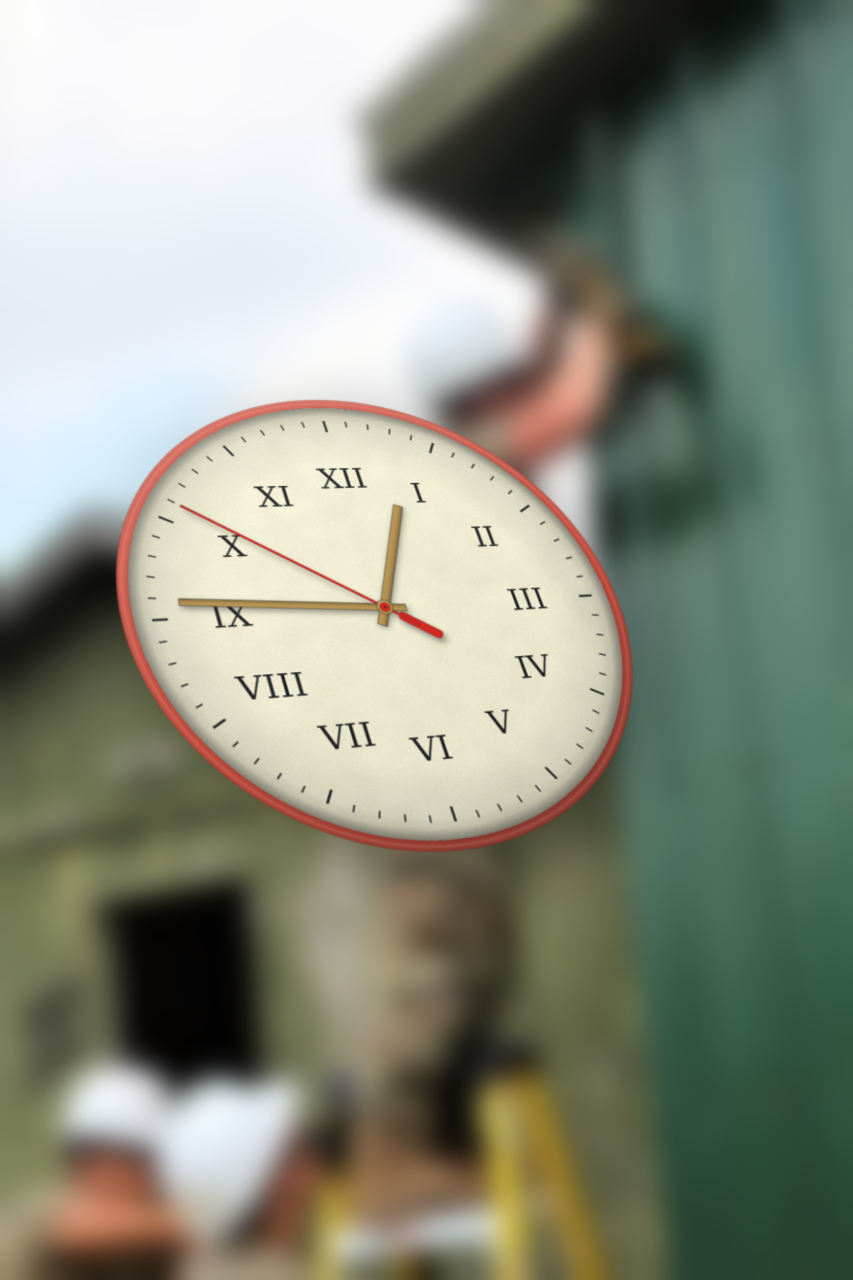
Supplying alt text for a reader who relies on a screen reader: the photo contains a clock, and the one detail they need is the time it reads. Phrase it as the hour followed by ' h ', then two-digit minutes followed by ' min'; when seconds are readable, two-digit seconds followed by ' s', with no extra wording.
12 h 45 min 51 s
